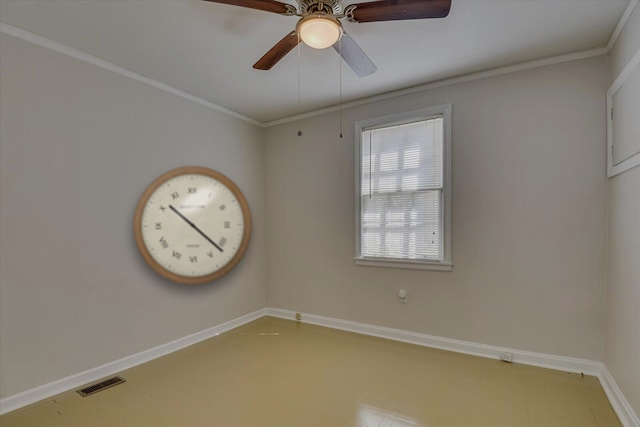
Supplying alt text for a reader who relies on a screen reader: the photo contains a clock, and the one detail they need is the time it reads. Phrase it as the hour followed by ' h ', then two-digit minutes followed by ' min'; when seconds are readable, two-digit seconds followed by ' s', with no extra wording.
10 h 22 min
